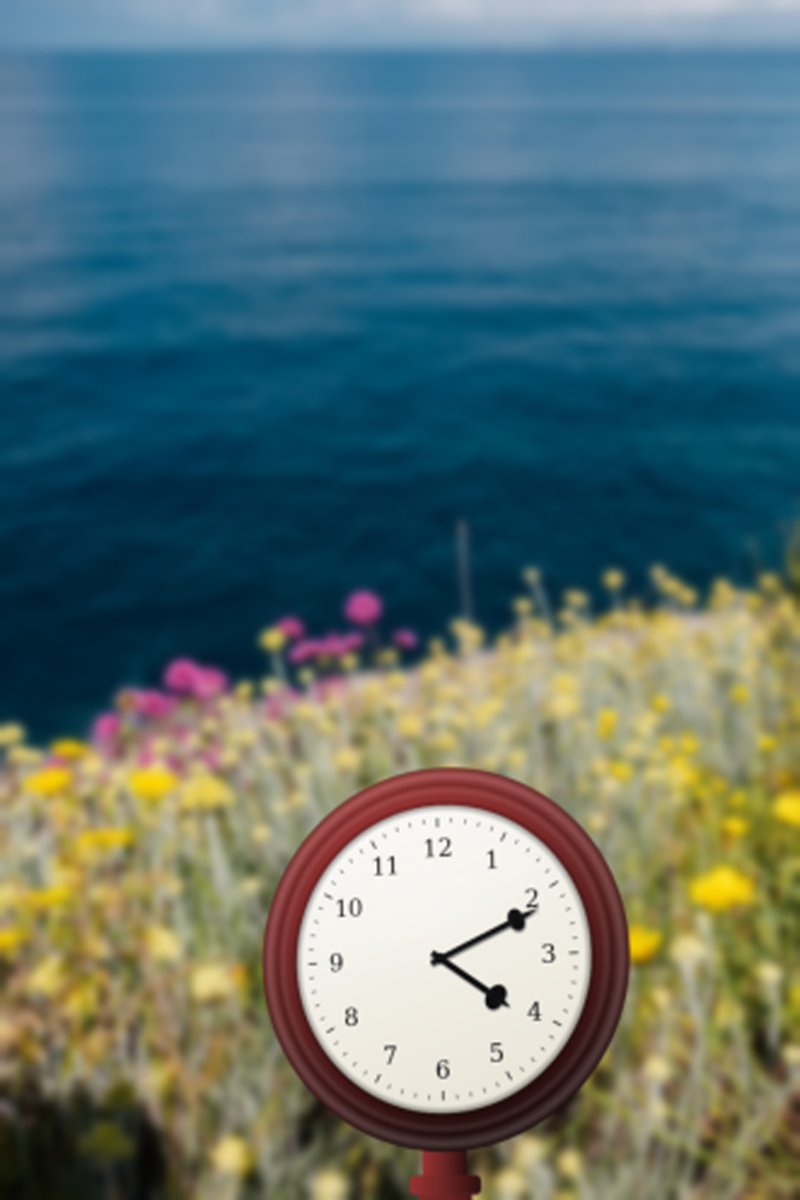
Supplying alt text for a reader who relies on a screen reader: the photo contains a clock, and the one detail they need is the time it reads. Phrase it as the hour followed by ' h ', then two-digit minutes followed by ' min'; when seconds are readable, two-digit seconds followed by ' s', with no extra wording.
4 h 11 min
